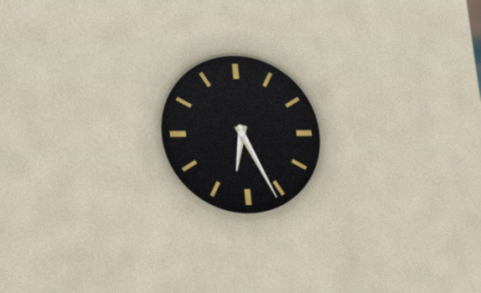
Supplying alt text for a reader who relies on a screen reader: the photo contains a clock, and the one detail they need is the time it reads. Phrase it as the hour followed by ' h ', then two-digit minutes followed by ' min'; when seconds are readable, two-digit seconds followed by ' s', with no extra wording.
6 h 26 min
